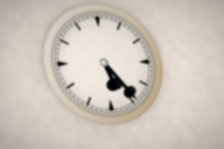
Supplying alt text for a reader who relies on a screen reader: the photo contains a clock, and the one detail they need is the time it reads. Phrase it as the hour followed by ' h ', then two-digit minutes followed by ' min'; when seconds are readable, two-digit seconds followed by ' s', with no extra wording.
5 h 24 min
